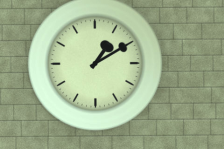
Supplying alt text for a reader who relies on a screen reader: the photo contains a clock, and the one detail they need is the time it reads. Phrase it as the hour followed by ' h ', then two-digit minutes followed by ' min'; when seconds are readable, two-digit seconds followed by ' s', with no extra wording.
1 h 10 min
